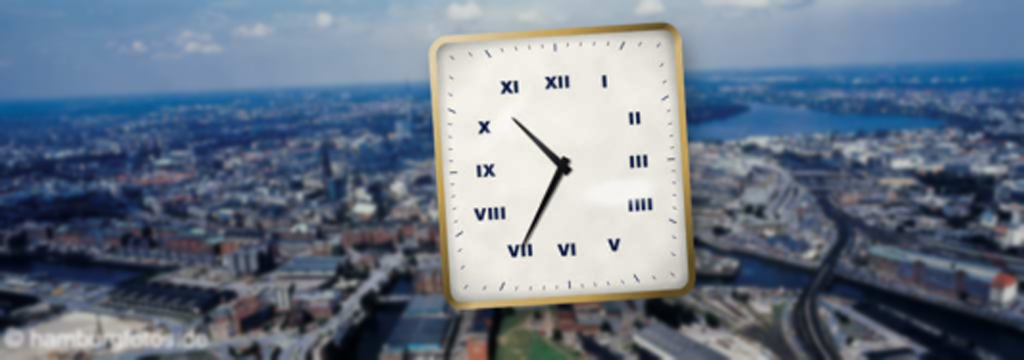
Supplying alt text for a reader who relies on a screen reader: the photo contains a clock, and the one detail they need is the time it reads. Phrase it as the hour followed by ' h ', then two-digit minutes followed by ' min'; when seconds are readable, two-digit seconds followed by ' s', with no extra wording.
10 h 35 min
